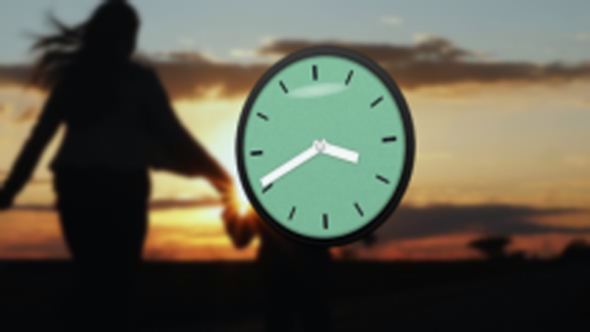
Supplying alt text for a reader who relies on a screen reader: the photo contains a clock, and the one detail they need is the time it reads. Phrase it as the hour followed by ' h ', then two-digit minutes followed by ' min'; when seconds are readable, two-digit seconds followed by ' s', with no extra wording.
3 h 41 min
